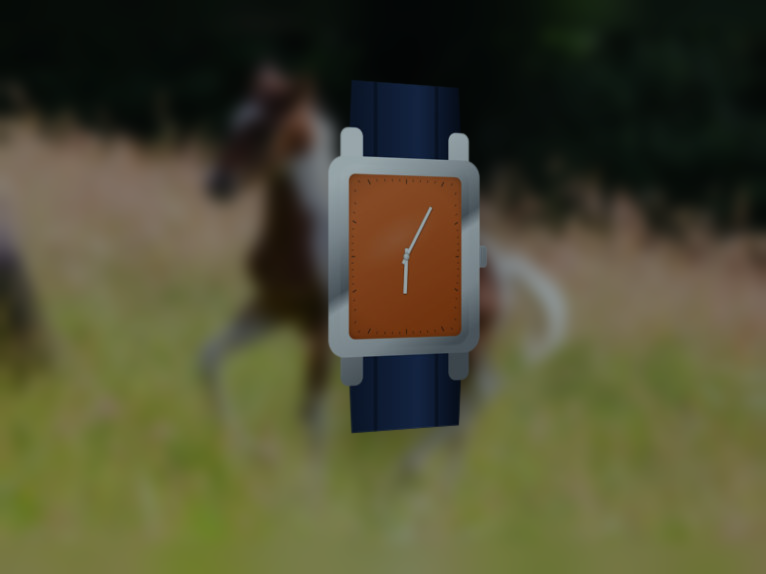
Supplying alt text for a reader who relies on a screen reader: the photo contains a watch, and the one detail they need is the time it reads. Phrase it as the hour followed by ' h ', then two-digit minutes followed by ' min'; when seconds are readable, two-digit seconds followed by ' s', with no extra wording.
6 h 05 min
